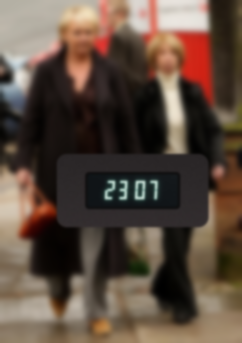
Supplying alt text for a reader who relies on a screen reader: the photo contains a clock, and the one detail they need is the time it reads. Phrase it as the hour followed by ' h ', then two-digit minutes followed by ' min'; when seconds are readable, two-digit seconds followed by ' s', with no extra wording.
23 h 07 min
